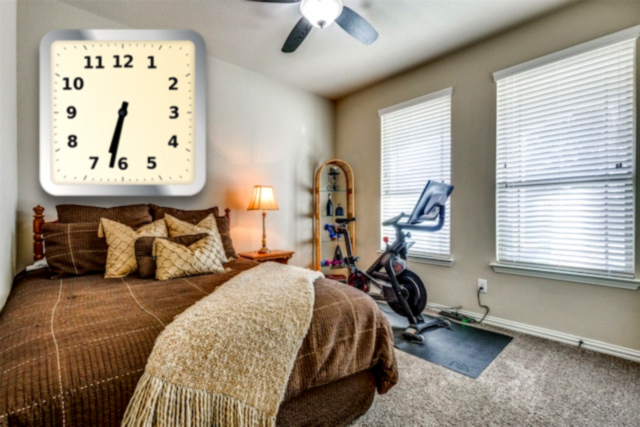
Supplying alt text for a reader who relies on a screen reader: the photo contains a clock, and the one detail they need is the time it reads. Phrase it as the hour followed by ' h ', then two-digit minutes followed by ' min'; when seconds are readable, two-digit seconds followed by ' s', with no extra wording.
6 h 32 min
